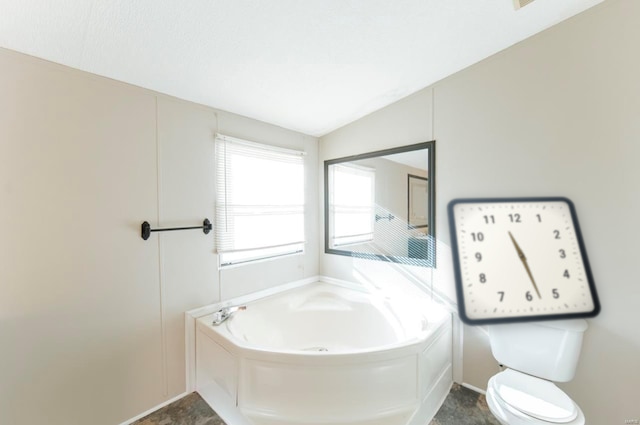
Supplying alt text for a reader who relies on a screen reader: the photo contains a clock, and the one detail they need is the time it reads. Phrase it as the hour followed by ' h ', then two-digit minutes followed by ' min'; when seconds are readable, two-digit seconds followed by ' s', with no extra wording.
11 h 28 min
